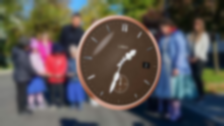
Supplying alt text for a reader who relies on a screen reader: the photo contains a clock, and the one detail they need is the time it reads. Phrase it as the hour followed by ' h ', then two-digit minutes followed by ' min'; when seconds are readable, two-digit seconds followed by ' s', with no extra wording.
1 h 33 min
